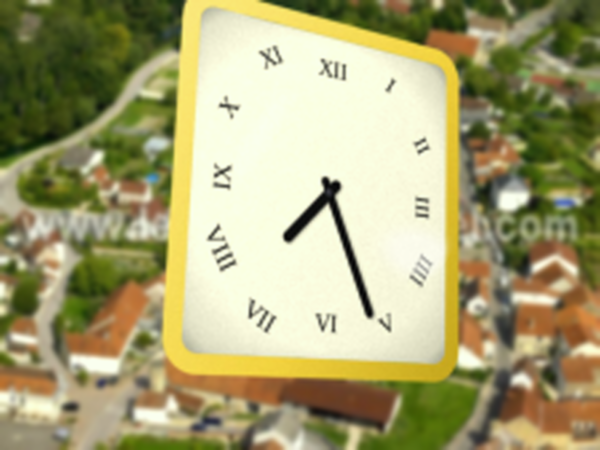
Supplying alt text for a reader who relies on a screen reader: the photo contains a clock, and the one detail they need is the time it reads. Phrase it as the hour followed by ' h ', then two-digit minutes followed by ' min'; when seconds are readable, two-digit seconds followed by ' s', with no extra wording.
7 h 26 min
